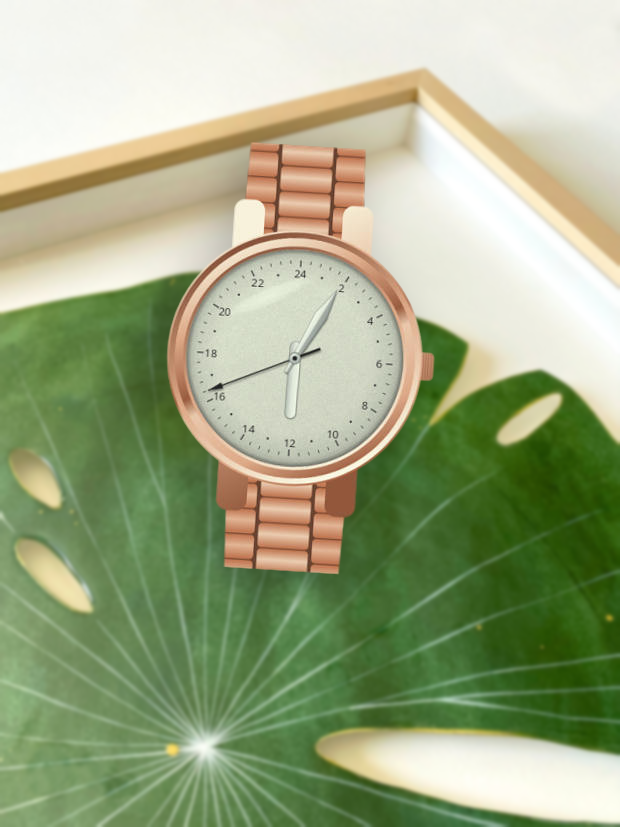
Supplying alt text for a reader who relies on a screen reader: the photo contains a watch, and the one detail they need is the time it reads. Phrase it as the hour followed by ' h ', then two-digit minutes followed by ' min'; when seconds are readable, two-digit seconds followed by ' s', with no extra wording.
12 h 04 min 41 s
